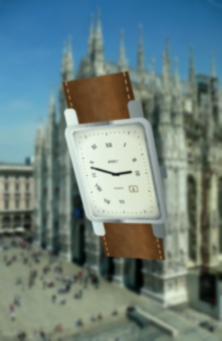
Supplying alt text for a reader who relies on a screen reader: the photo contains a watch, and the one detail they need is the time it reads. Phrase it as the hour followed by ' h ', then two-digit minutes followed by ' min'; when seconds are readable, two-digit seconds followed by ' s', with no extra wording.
2 h 48 min
